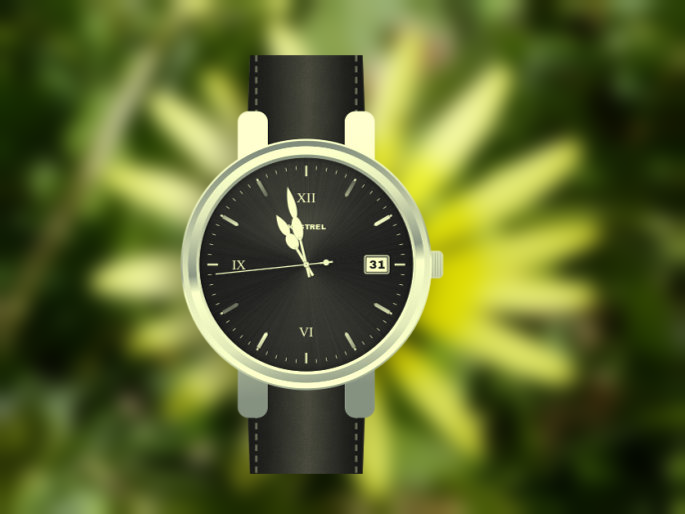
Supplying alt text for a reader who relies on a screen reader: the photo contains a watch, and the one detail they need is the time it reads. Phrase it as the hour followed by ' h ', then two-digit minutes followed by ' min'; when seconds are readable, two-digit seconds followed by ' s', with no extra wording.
10 h 57 min 44 s
